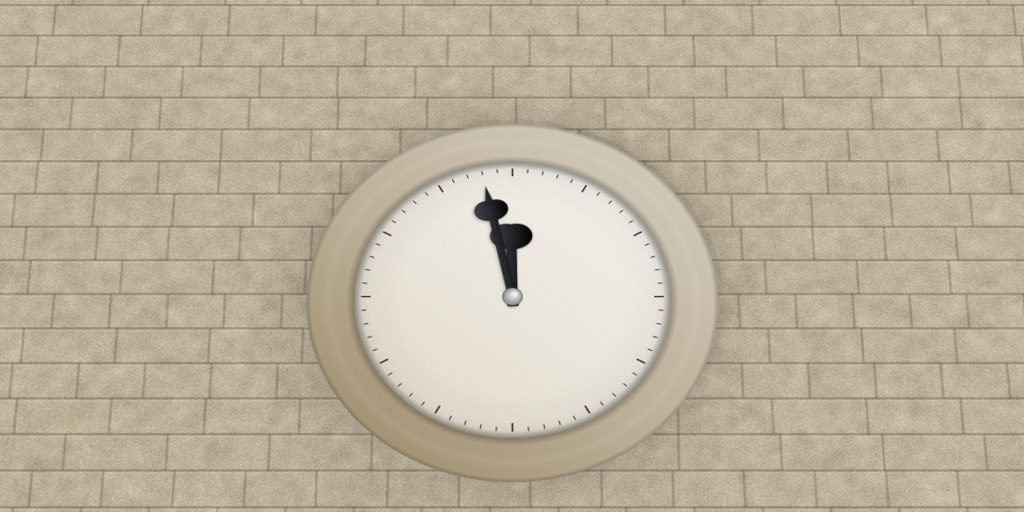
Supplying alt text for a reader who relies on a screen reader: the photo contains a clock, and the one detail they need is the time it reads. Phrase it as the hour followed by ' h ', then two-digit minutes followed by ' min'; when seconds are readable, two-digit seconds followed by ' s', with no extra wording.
11 h 58 min
